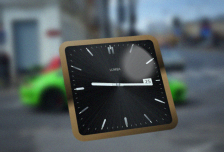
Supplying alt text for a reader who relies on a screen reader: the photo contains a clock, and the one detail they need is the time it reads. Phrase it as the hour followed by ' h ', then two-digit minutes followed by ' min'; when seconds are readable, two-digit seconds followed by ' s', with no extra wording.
9 h 16 min
